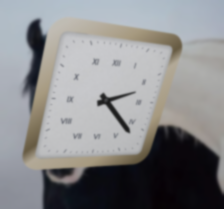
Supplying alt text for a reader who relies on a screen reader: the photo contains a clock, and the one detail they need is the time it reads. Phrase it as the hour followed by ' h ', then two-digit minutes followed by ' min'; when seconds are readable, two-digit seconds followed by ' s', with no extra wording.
2 h 22 min
